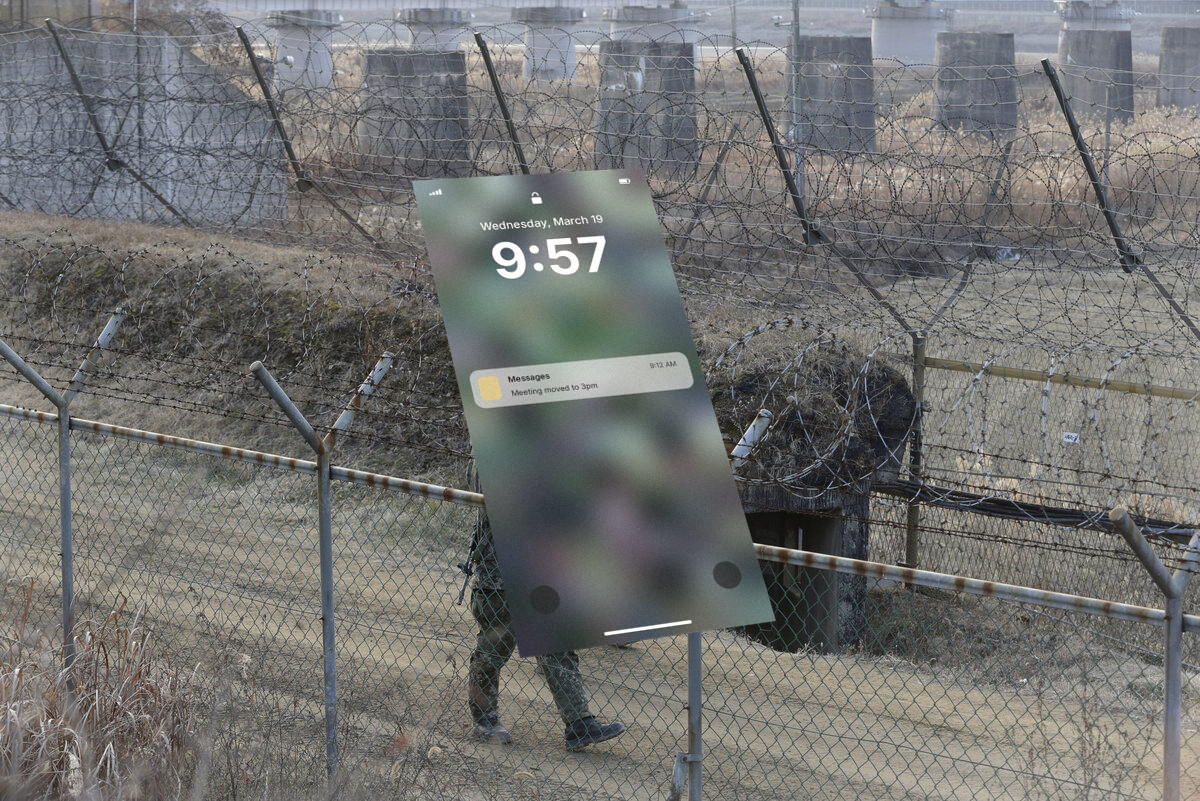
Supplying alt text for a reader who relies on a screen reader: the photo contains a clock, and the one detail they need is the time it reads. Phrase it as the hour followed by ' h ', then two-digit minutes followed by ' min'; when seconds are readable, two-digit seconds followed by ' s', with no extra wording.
9 h 57 min
